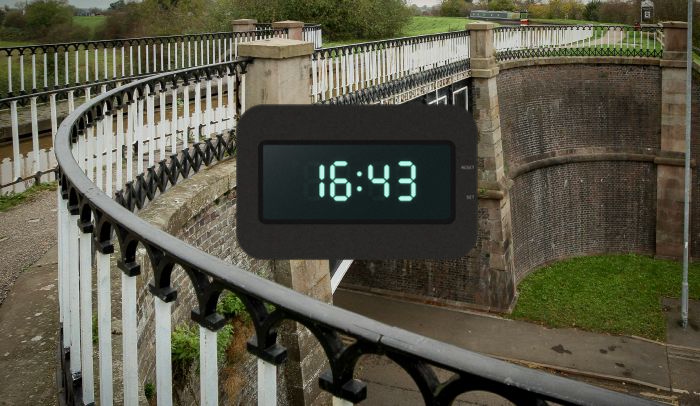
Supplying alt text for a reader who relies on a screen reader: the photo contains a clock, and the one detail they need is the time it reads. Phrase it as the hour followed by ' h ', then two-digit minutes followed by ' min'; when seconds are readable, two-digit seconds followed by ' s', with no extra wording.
16 h 43 min
